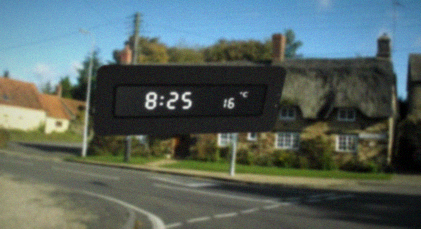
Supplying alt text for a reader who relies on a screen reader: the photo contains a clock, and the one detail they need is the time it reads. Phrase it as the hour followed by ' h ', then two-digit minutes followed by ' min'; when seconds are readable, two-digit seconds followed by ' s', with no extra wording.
8 h 25 min
